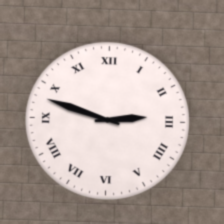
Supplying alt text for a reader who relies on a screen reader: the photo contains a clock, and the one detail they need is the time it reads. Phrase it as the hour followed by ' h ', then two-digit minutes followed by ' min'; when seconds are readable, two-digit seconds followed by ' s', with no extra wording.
2 h 48 min
